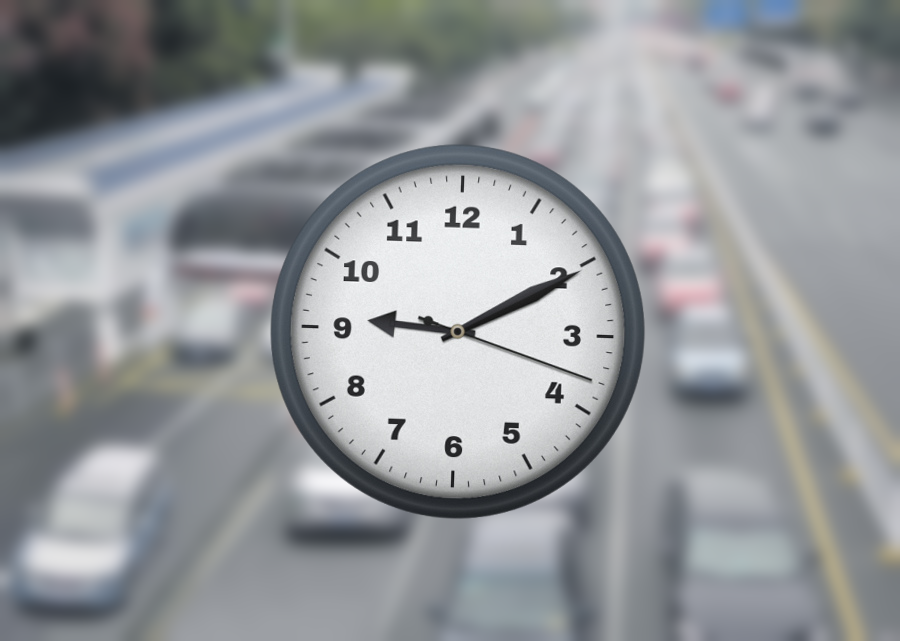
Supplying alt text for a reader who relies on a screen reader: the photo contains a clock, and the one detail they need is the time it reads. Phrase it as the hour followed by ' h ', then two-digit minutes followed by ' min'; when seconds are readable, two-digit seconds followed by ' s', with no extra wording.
9 h 10 min 18 s
